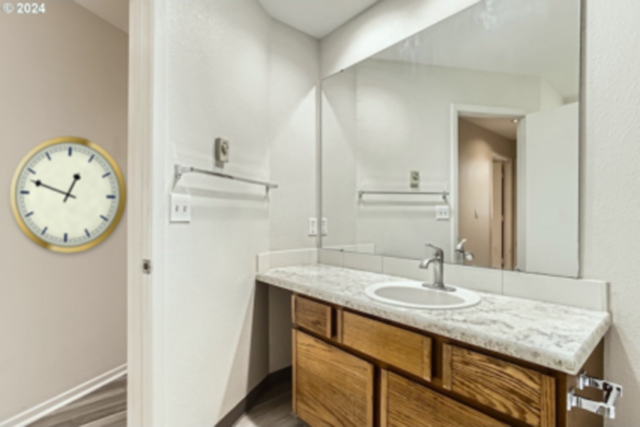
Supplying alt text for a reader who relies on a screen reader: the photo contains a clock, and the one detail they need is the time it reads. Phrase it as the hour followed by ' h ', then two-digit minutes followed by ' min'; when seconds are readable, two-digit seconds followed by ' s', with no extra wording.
12 h 48 min
